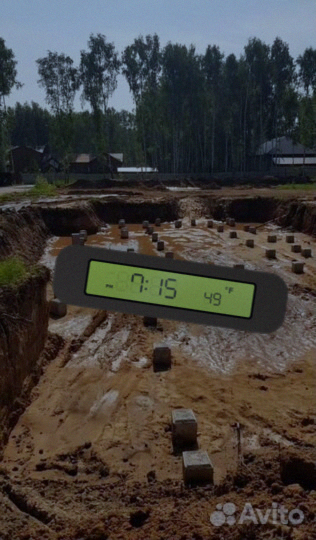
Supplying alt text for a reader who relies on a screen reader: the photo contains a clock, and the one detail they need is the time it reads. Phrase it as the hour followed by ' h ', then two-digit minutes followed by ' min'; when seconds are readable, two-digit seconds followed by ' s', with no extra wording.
7 h 15 min
